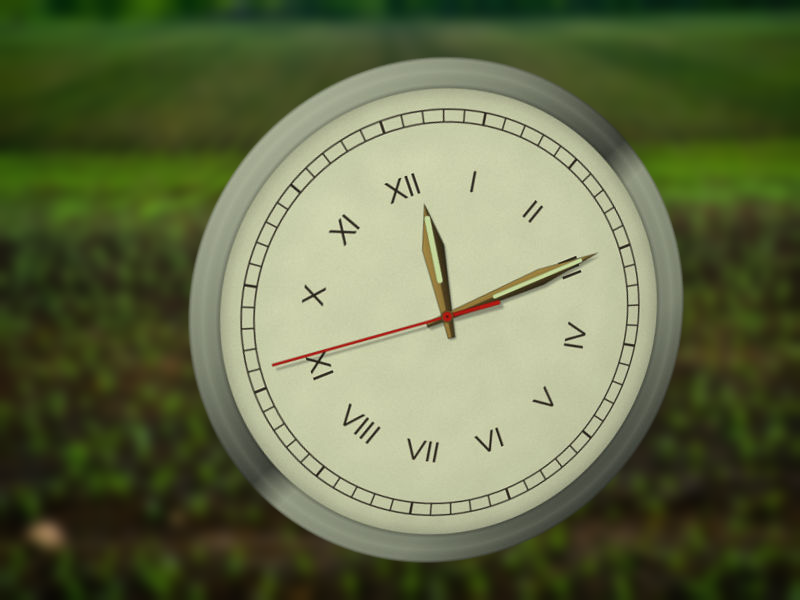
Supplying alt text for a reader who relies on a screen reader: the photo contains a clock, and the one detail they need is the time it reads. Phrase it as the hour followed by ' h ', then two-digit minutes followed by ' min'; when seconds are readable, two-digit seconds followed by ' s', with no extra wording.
12 h 14 min 46 s
